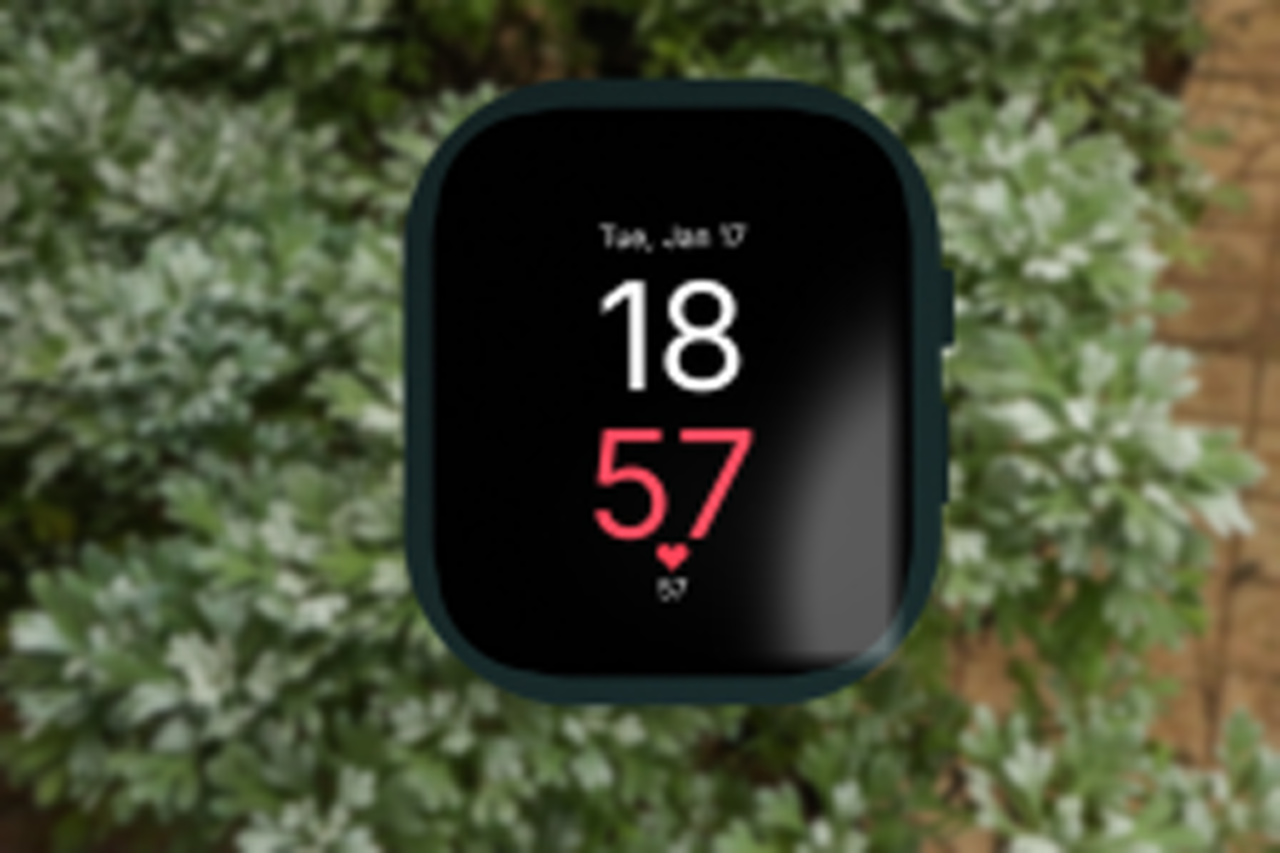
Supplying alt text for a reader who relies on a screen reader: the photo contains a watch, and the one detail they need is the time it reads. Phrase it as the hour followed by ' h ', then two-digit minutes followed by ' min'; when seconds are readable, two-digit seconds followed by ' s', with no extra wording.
18 h 57 min
